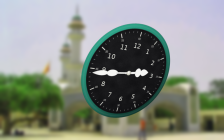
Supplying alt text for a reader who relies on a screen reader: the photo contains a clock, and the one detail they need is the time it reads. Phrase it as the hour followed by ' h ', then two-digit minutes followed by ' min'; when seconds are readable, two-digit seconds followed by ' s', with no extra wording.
2 h 44 min
